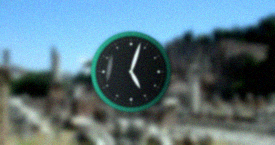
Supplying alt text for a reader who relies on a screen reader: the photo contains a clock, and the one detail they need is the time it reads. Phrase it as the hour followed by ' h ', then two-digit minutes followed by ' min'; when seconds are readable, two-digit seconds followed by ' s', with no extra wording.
5 h 03 min
